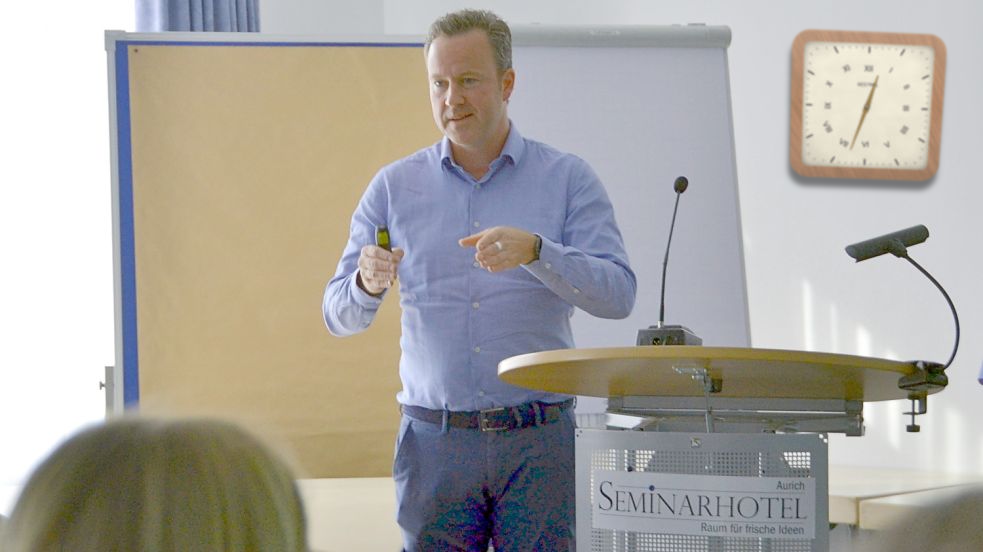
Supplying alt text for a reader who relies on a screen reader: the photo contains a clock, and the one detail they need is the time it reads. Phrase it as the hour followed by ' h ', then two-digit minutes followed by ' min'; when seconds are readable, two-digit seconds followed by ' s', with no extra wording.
12 h 33 min
